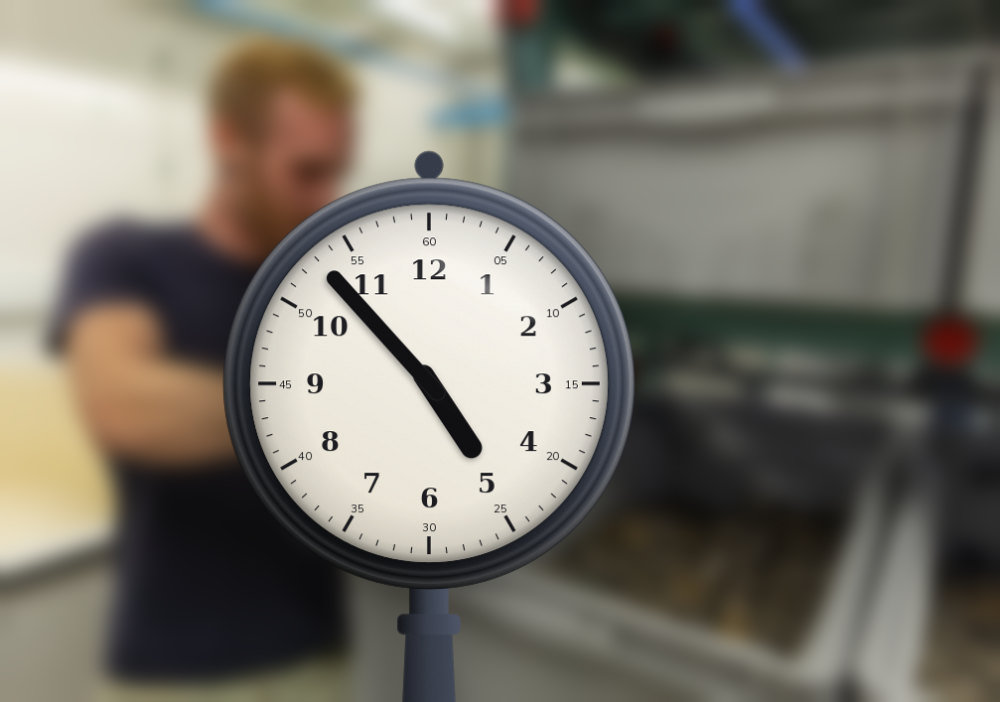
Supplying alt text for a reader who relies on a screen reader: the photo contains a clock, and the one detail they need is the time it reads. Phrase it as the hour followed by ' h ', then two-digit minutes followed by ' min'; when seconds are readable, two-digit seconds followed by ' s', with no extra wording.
4 h 53 min
